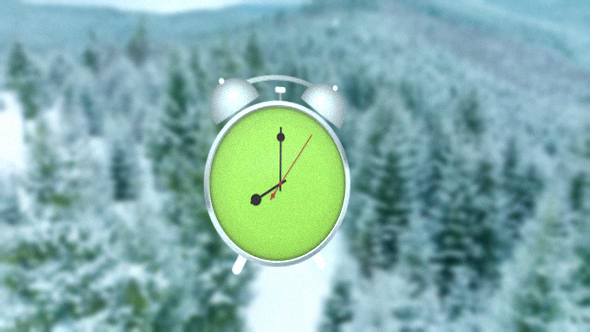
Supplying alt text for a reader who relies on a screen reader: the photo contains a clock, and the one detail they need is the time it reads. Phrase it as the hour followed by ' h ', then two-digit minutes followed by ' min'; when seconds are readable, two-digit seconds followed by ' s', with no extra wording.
8 h 00 min 06 s
